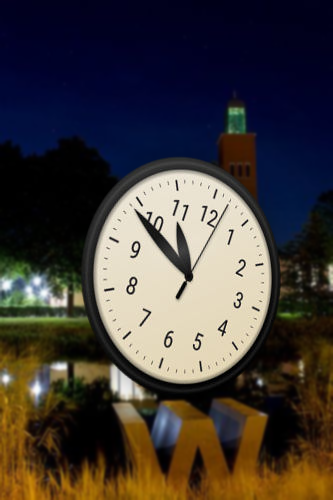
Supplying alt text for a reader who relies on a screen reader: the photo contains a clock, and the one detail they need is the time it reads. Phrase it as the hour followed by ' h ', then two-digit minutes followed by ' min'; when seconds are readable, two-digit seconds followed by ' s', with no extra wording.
10 h 49 min 02 s
